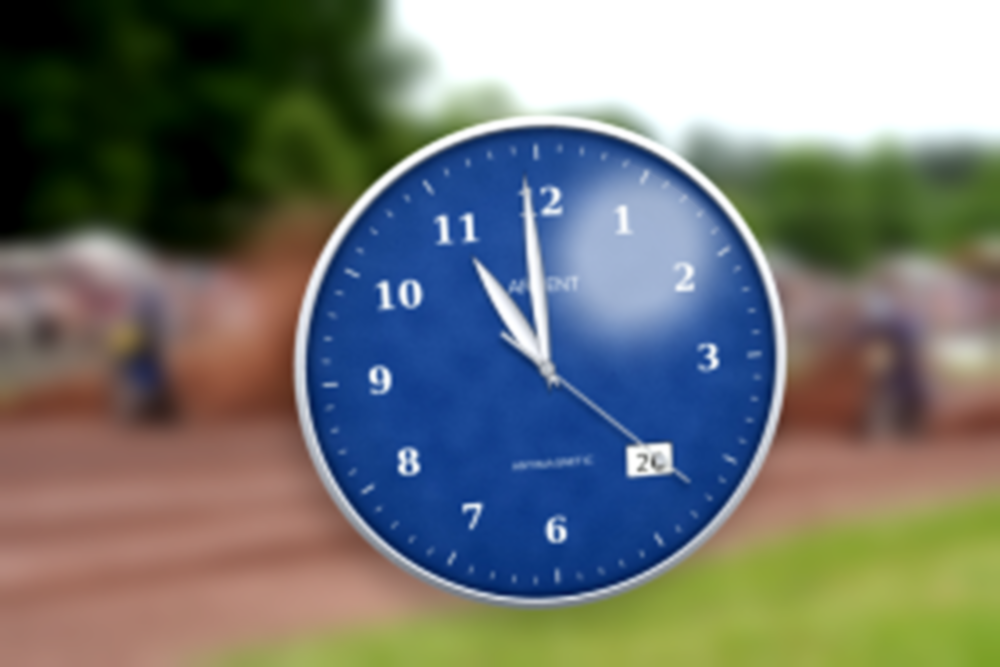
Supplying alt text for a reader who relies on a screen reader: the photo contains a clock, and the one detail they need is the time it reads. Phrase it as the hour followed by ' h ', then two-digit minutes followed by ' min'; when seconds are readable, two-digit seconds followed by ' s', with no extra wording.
10 h 59 min 22 s
